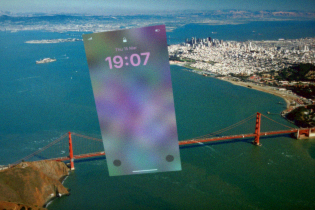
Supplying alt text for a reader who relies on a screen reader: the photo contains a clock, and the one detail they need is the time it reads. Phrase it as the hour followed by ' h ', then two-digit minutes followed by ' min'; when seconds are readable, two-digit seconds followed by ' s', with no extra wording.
19 h 07 min
